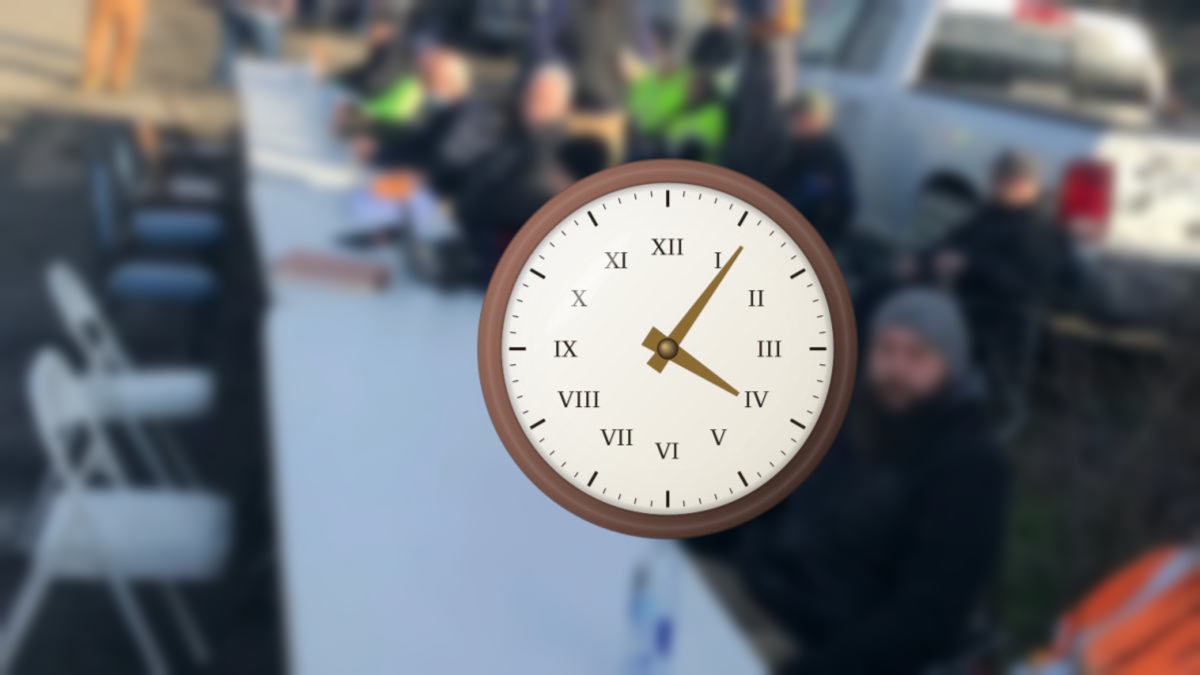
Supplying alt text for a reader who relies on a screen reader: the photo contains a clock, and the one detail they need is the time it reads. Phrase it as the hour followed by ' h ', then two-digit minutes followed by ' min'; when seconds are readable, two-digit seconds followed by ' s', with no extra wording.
4 h 06 min
